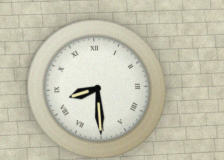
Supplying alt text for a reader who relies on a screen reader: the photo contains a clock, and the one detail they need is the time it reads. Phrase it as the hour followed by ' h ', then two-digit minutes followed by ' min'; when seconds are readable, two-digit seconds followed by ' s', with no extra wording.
8 h 30 min
